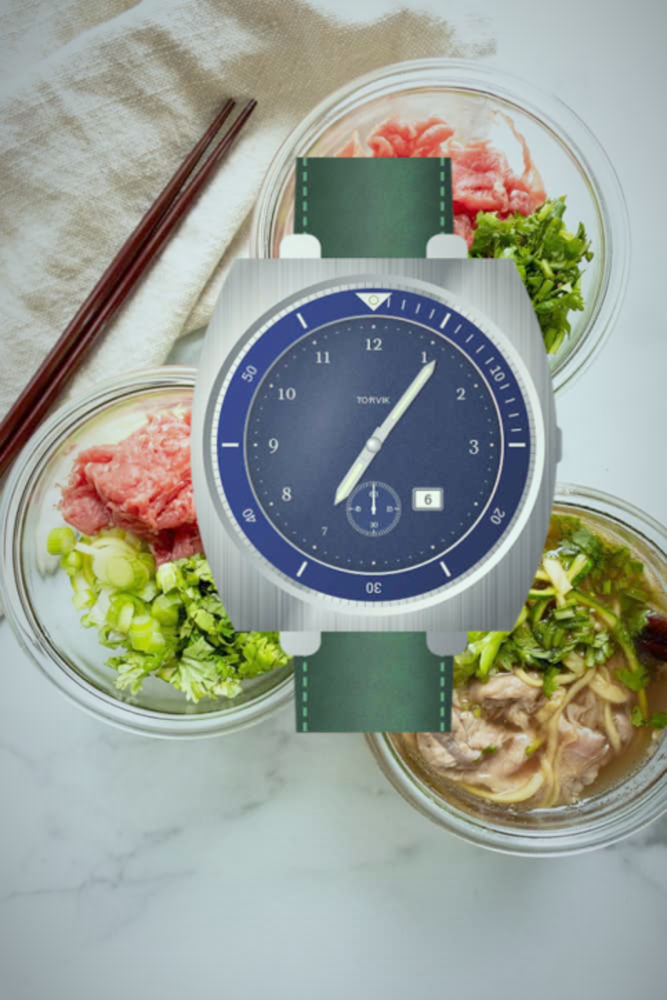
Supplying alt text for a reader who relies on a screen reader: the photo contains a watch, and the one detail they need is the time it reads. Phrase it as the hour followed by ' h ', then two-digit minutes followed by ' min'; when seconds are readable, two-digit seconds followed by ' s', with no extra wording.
7 h 06 min
